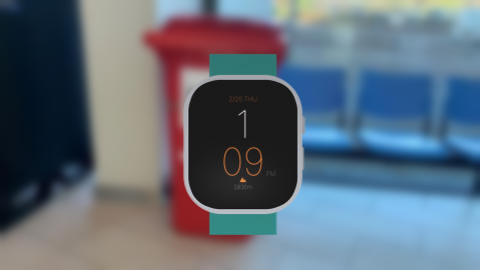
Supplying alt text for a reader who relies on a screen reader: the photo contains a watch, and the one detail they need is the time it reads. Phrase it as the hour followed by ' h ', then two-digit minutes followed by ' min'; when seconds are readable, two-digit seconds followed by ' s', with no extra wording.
1 h 09 min
